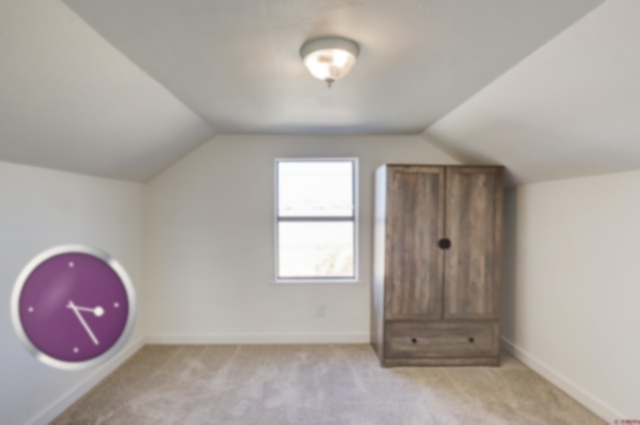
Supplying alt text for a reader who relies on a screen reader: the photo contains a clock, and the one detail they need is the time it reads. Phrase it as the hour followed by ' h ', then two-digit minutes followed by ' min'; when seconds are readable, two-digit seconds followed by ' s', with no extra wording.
3 h 25 min
